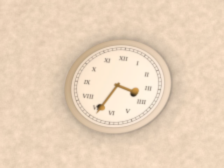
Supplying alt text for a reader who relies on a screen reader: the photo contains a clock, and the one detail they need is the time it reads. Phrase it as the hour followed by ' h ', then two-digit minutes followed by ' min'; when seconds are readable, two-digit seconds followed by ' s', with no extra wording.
3 h 34 min
